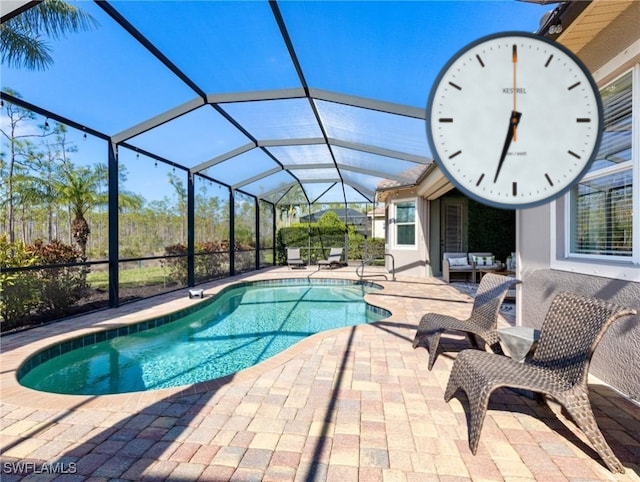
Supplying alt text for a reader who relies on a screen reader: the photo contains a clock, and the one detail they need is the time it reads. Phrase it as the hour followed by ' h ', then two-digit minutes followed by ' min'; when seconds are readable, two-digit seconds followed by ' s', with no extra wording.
6 h 33 min 00 s
